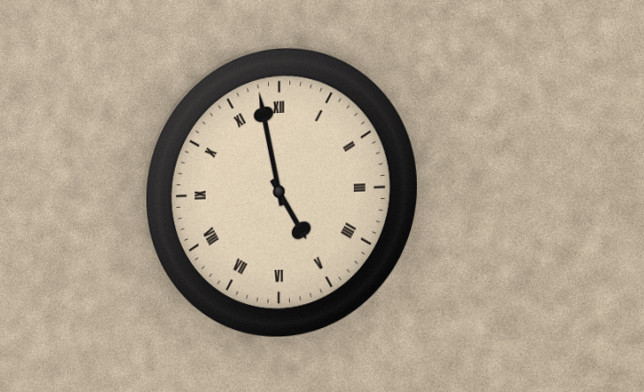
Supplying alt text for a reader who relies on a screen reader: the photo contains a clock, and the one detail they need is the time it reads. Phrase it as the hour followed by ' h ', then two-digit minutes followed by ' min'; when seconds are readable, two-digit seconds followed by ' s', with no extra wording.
4 h 58 min
